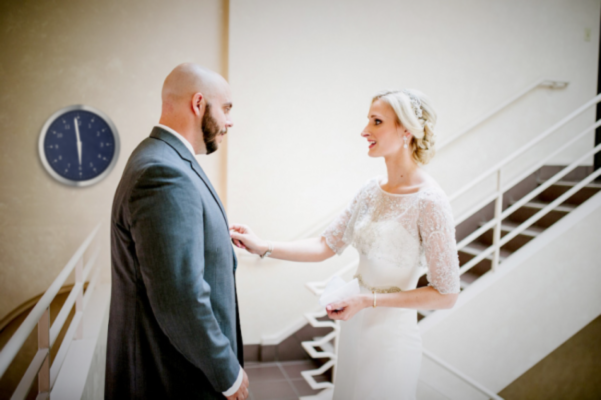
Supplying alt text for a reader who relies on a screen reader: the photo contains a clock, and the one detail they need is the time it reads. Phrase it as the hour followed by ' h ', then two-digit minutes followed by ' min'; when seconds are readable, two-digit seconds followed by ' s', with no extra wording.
5 h 59 min
